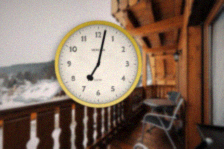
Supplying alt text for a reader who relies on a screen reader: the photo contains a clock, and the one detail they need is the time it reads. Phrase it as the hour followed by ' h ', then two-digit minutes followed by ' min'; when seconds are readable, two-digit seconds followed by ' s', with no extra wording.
7 h 02 min
